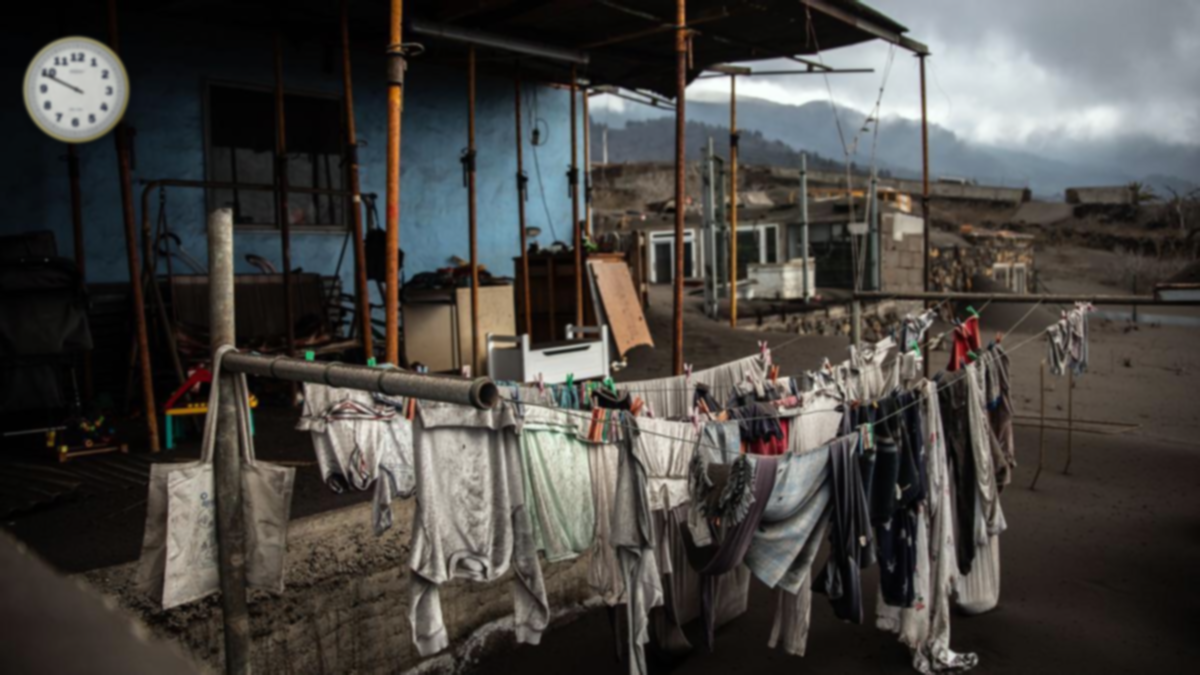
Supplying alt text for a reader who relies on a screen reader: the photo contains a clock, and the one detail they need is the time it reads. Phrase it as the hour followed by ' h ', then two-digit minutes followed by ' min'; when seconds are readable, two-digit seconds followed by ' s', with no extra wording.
9 h 49 min
